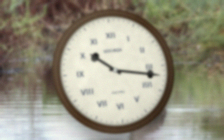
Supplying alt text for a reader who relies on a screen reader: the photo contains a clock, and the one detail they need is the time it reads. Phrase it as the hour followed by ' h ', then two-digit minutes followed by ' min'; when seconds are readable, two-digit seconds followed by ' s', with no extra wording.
10 h 17 min
